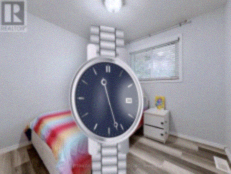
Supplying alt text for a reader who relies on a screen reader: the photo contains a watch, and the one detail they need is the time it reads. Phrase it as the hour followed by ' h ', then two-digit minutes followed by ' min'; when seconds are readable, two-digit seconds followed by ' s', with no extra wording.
11 h 27 min
